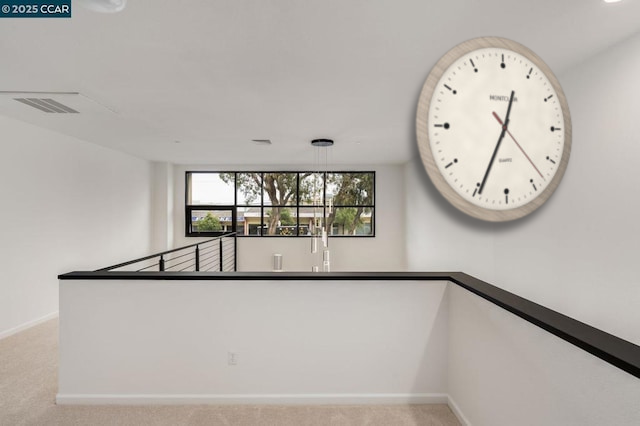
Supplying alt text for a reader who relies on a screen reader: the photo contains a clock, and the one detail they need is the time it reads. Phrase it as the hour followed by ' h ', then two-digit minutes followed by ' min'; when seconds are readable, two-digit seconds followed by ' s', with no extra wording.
12 h 34 min 23 s
